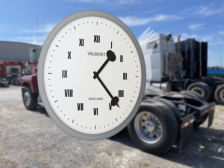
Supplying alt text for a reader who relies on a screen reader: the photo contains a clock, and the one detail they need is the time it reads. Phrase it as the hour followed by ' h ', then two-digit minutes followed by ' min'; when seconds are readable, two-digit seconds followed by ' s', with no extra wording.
1 h 23 min
